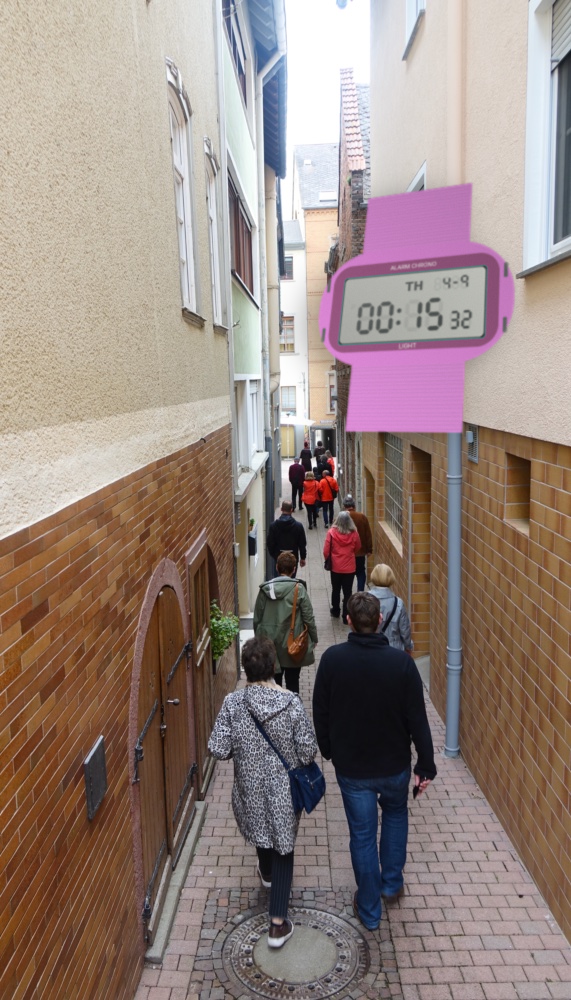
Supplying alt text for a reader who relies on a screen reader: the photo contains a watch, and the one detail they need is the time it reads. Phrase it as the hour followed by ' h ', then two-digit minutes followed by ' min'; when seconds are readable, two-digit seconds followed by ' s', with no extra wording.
0 h 15 min 32 s
